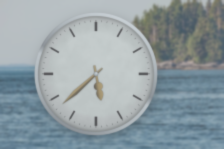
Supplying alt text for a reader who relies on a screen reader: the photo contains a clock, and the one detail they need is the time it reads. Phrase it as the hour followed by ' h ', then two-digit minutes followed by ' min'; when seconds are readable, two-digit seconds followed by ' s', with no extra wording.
5 h 38 min
